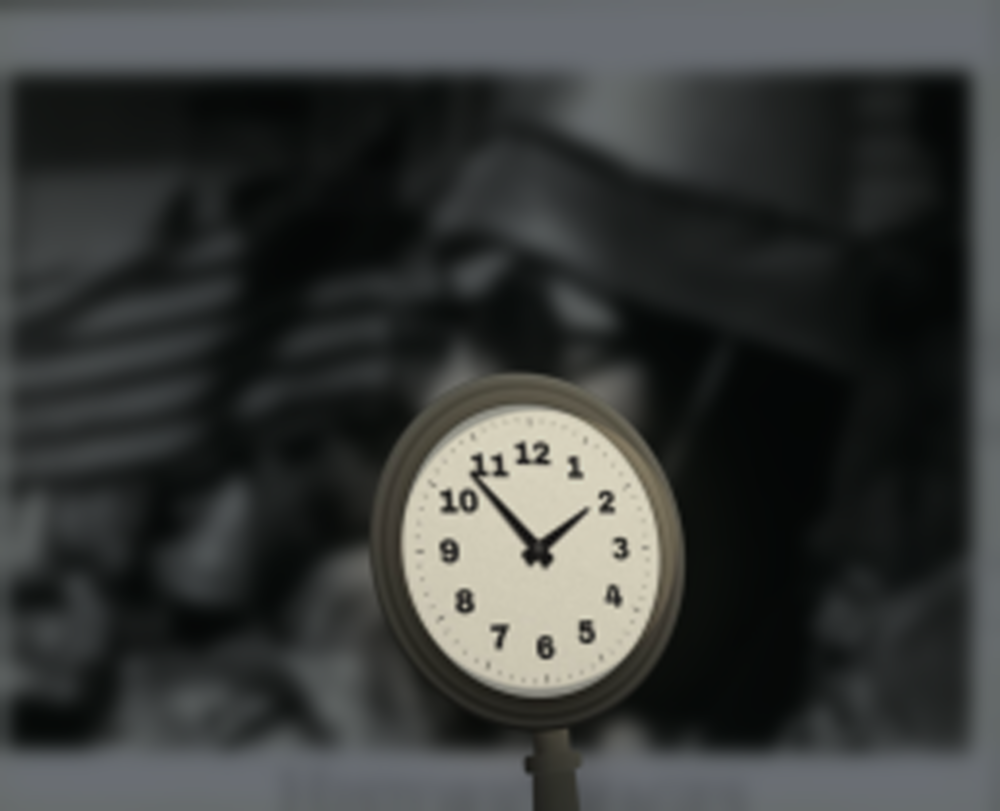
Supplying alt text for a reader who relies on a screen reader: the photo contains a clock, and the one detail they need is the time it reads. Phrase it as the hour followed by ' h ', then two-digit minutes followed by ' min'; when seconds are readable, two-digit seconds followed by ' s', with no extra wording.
1 h 53 min
